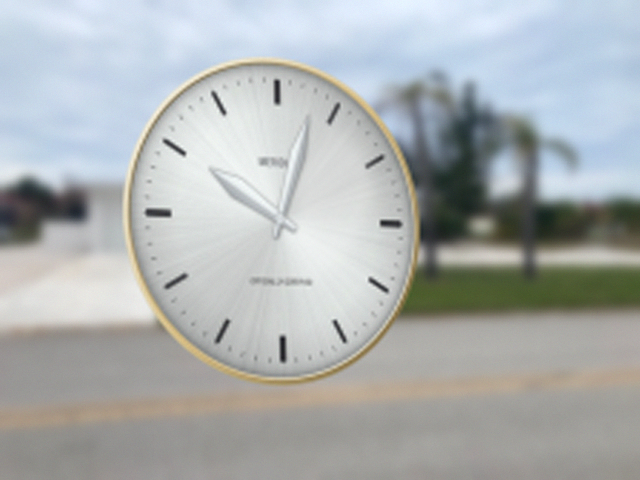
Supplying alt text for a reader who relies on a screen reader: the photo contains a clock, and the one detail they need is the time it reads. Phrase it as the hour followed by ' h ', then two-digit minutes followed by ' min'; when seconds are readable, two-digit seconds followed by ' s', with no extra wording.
10 h 03 min
